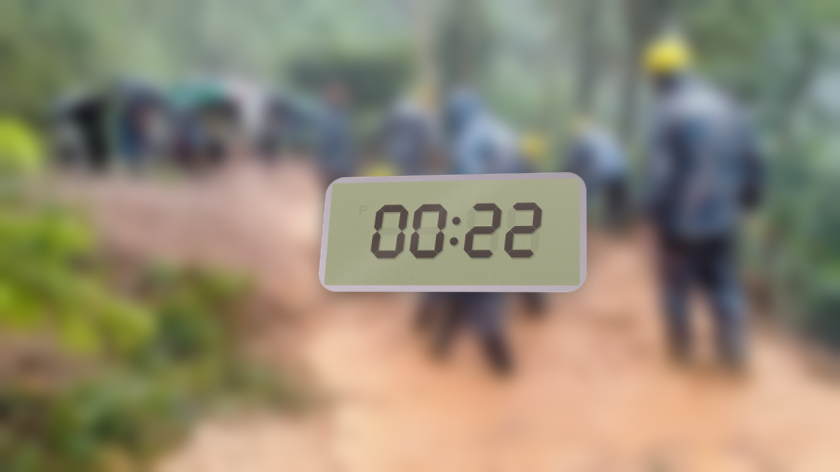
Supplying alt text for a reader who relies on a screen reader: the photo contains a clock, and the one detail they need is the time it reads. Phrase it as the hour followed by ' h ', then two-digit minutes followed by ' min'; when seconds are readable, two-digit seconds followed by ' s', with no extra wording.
0 h 22 min
